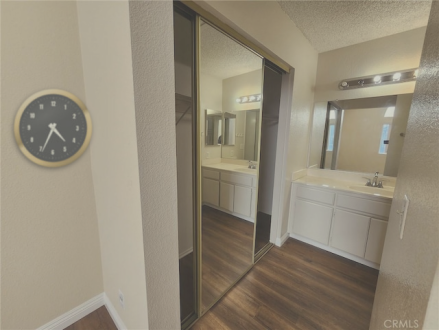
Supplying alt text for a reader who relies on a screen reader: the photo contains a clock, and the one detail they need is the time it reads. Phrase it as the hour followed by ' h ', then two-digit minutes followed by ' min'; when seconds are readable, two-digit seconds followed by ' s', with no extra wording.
4 h 34 min
